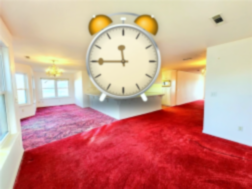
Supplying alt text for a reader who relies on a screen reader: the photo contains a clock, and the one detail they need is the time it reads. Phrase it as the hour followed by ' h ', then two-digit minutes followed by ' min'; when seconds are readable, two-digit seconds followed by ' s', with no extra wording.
11 h 45 min
